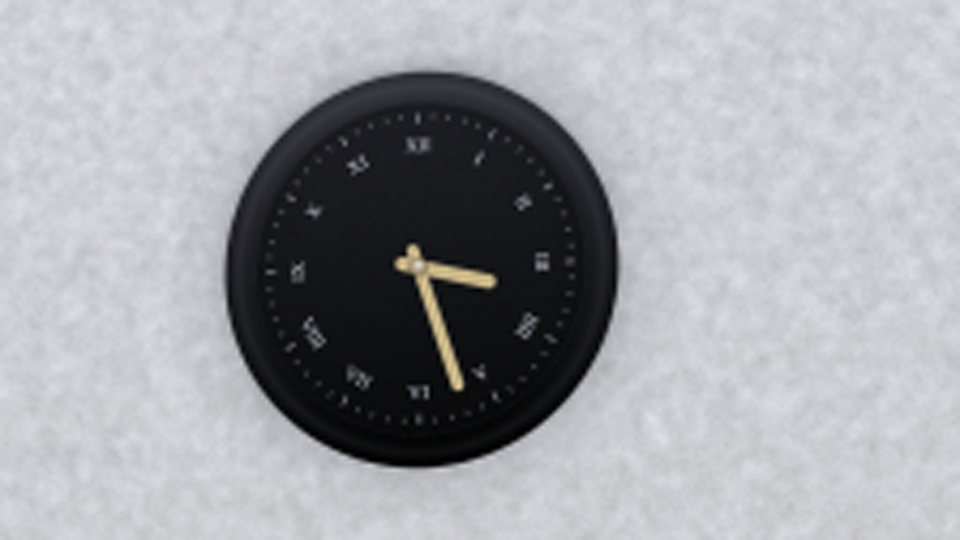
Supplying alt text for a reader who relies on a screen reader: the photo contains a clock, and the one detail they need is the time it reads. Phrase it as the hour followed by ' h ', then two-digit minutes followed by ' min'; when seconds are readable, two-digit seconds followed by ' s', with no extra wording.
3 h 27 min
